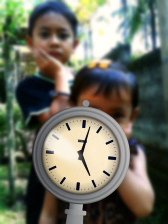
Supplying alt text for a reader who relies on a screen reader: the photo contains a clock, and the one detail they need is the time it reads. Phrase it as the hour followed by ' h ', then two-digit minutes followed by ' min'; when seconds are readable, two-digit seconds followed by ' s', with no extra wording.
5 h 02 min
